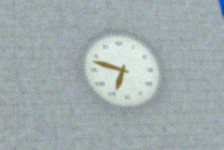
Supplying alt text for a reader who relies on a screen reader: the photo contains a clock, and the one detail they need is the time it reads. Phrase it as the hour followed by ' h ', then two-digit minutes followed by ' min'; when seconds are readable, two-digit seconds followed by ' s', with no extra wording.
6 h 48 min
